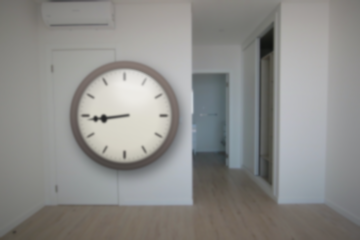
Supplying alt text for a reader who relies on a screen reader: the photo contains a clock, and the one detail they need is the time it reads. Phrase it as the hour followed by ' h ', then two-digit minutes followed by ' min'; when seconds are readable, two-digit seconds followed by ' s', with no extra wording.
8 h 44 min
